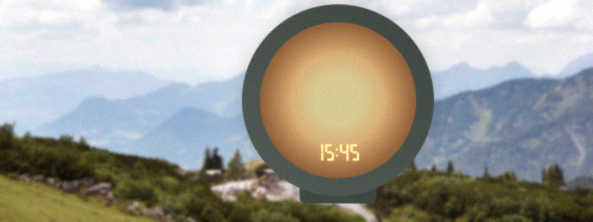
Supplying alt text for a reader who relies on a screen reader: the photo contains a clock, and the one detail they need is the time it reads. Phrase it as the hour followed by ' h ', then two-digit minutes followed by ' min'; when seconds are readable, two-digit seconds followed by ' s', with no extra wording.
15 h 45 min
